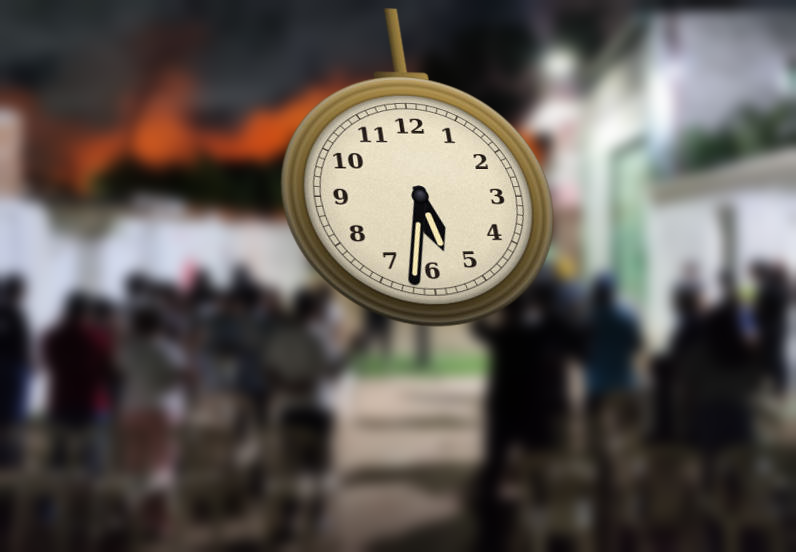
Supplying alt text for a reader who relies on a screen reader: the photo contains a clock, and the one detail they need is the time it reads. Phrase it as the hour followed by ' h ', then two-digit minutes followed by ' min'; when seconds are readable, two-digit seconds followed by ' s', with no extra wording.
5 h 32 min
